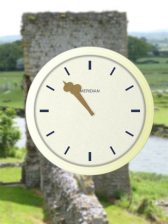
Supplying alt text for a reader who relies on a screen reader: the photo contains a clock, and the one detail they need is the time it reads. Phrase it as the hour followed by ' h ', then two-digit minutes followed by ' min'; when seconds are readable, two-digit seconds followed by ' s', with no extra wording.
10 h 53 min
